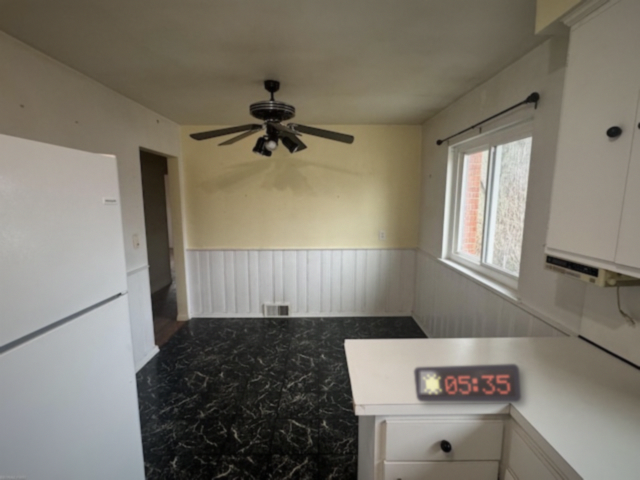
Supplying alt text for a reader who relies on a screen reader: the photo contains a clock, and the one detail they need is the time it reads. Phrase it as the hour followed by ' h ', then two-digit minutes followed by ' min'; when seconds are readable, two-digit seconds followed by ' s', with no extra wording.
5 h 35 min
